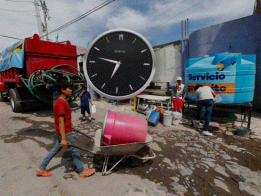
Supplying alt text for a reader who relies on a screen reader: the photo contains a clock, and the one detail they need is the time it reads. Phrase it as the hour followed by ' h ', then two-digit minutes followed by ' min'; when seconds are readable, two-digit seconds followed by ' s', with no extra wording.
6 h 47 min
